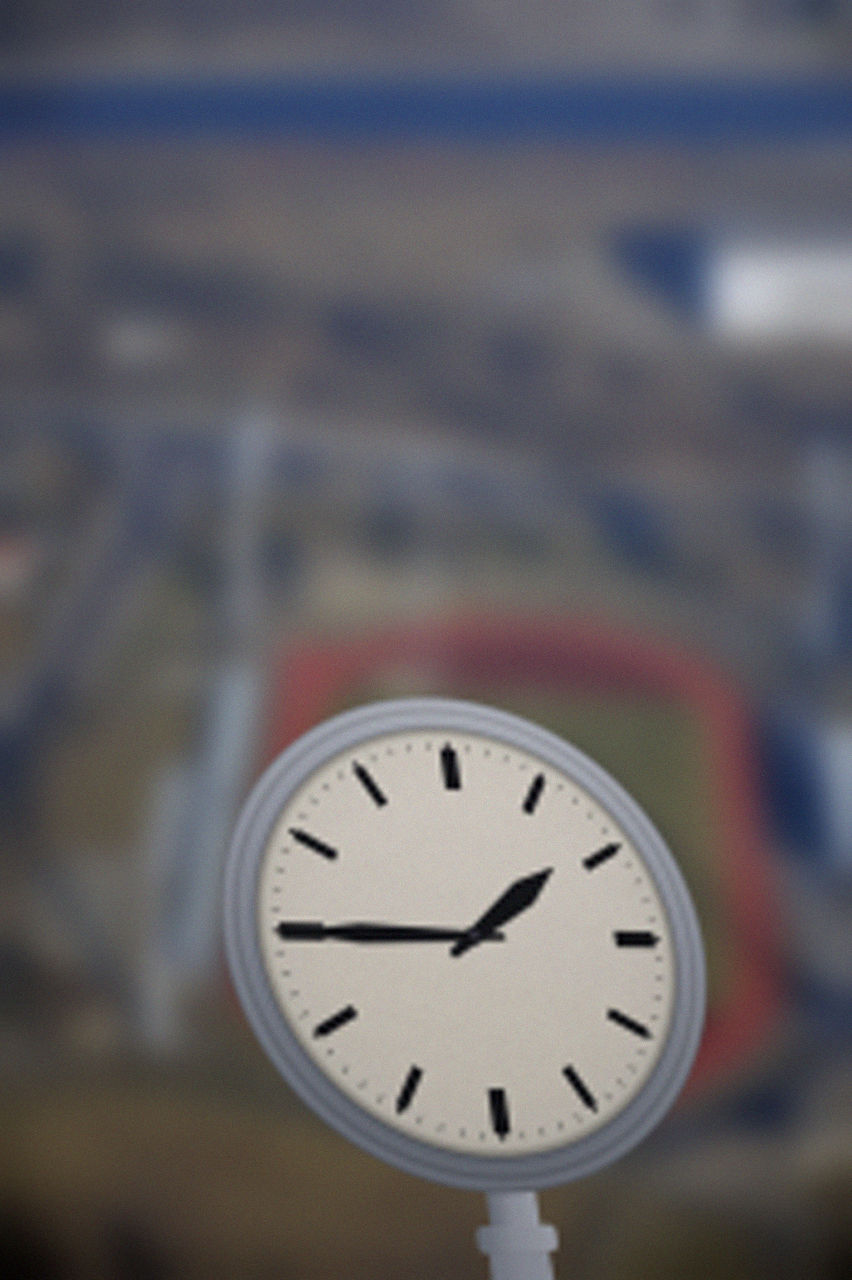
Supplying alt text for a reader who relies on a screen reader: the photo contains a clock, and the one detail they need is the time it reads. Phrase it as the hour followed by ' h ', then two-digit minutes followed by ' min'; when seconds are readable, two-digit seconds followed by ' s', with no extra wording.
1 h 45 min
